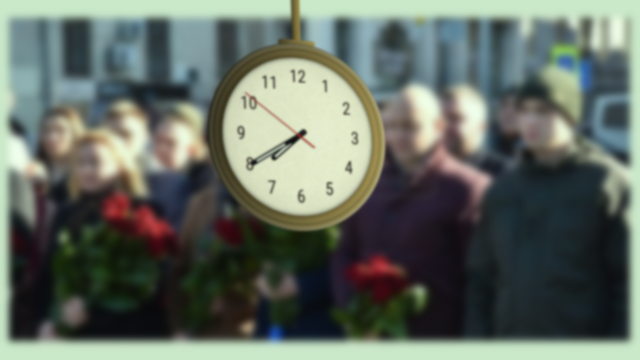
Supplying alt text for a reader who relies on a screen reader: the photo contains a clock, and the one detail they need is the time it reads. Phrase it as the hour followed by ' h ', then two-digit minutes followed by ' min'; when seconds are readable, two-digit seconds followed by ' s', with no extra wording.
7 h 39 min 51 s
